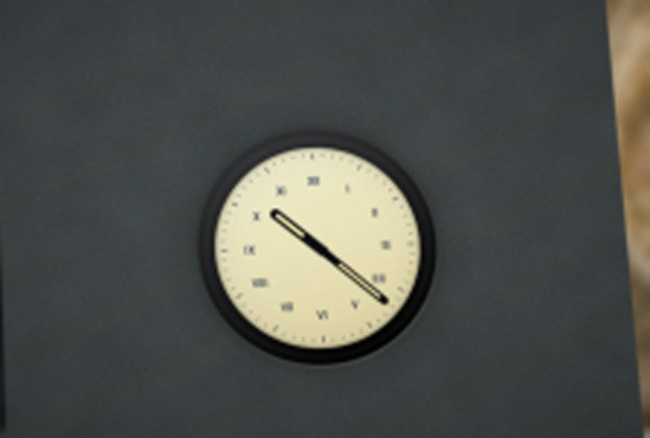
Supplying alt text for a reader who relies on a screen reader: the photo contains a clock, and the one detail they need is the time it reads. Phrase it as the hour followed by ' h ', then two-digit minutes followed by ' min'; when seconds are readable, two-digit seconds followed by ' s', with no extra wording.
10 h 22 min
